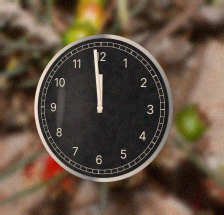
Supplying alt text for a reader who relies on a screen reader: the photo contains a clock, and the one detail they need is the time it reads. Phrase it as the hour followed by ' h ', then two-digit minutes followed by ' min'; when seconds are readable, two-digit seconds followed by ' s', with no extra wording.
11 h 59 min
